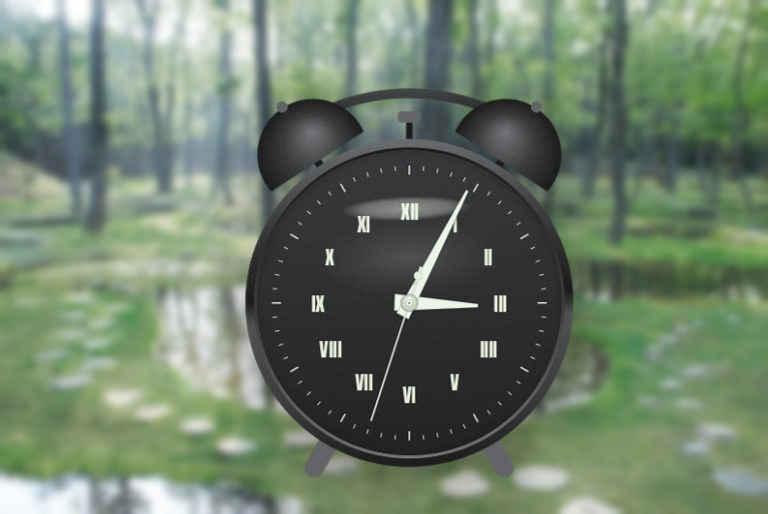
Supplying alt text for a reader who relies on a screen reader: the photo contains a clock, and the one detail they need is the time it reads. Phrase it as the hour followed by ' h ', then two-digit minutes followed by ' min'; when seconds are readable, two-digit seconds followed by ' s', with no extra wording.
3 h 04 min 33 s
